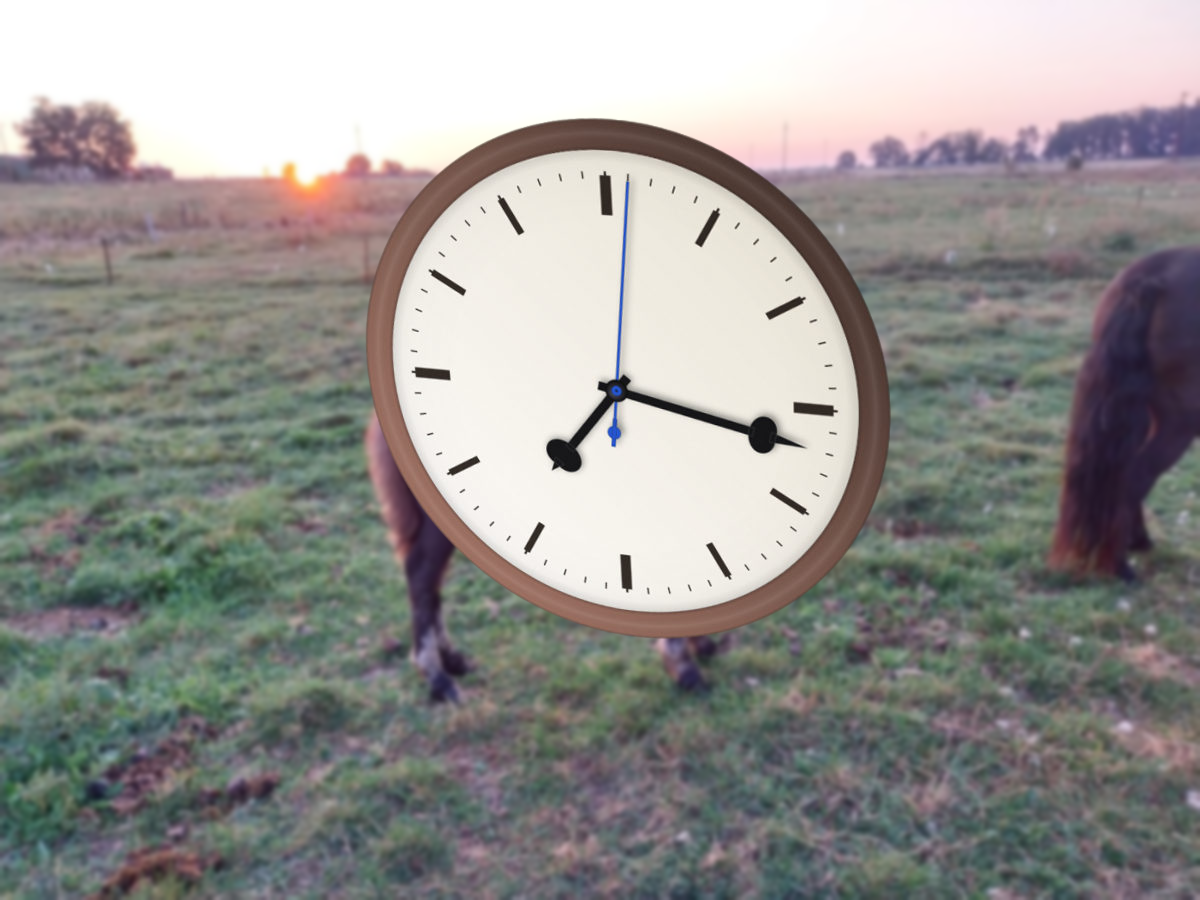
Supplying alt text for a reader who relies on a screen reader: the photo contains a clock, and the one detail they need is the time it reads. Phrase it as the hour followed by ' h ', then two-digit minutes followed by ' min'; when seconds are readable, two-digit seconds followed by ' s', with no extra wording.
7 h 17 min 01 s
